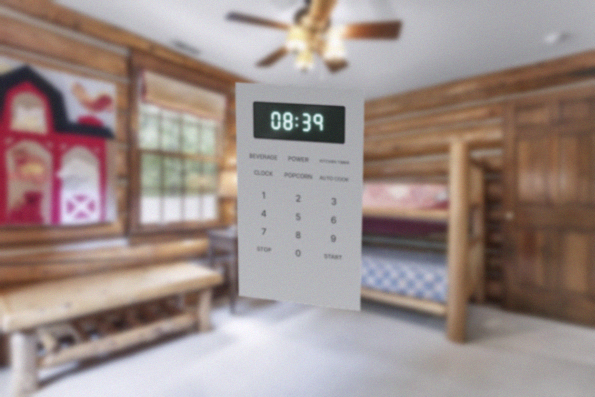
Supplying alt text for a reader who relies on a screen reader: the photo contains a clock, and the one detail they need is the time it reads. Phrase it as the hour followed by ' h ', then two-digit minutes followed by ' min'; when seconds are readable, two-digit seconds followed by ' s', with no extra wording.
8 h 39 min
